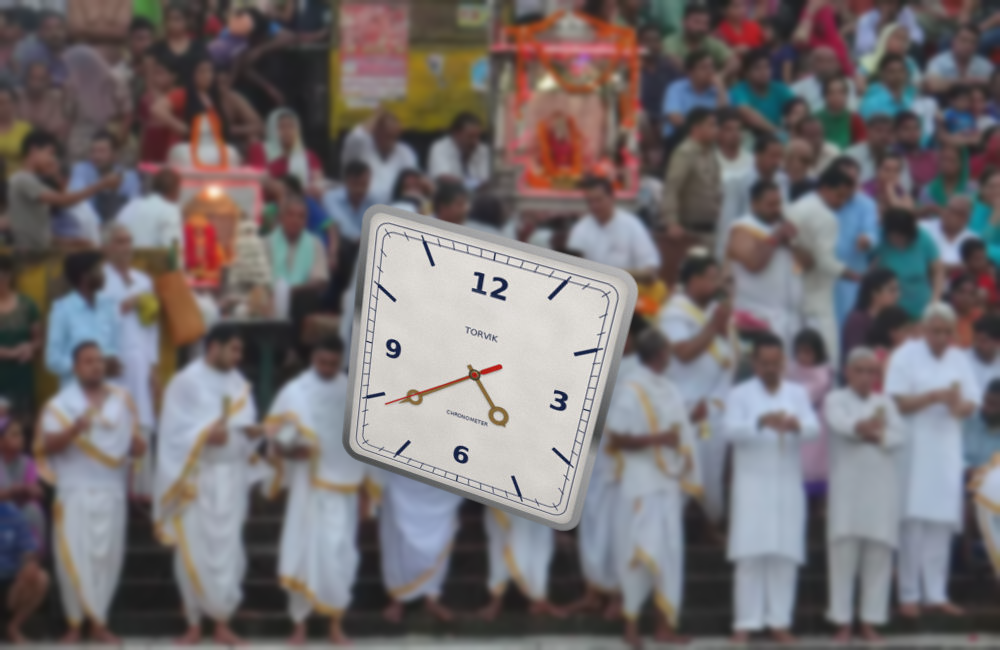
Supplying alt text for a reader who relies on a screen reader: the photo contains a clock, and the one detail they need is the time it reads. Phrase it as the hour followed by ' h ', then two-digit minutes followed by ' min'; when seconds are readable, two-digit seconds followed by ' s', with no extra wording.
4 h 38 min 39 s
